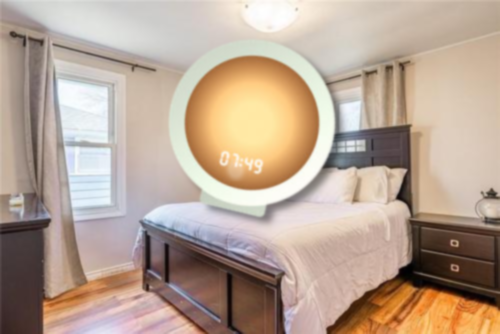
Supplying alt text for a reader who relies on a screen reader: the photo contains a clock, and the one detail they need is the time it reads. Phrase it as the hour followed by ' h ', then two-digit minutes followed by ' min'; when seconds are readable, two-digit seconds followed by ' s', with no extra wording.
7 h 49 min
